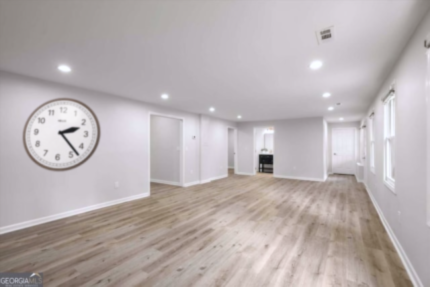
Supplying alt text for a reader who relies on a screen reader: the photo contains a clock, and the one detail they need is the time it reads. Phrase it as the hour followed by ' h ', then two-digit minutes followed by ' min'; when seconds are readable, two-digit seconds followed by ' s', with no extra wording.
2 h 23 min
